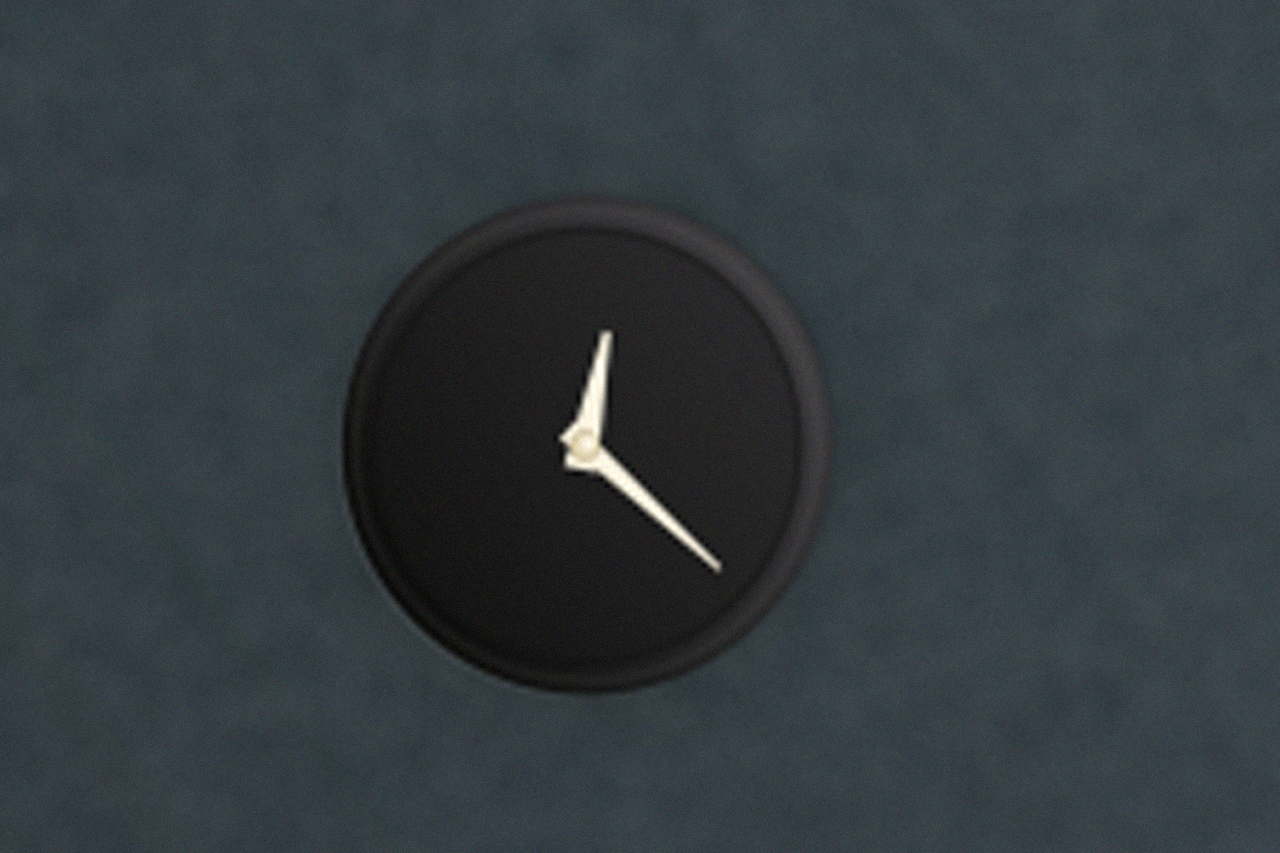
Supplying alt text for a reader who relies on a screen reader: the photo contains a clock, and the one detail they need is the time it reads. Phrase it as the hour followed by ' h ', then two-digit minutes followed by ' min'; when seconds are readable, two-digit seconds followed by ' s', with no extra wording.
12 h 22 min
